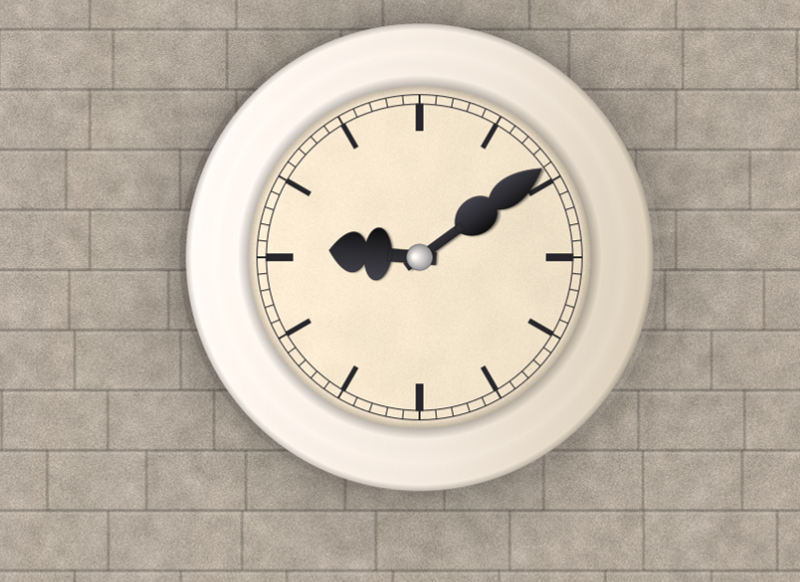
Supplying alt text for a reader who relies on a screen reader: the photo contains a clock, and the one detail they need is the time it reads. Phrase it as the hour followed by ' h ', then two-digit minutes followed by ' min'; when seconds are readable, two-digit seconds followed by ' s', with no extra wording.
9 h 09 min
